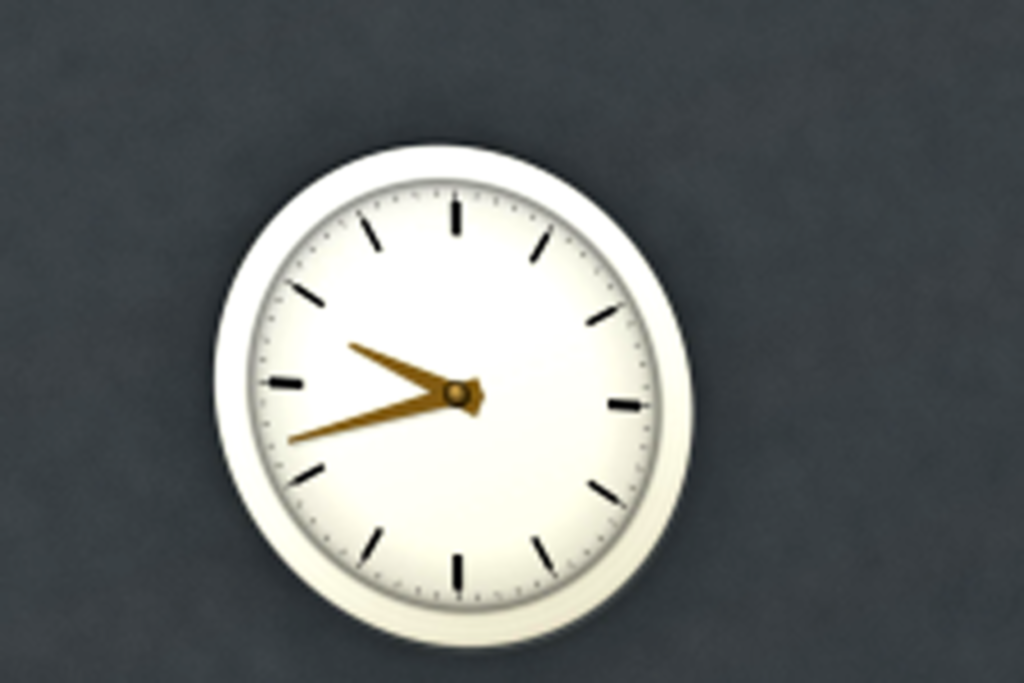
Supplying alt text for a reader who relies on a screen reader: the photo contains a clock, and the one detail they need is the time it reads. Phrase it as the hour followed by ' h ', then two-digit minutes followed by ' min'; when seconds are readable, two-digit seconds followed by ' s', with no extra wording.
9 h 42 min
